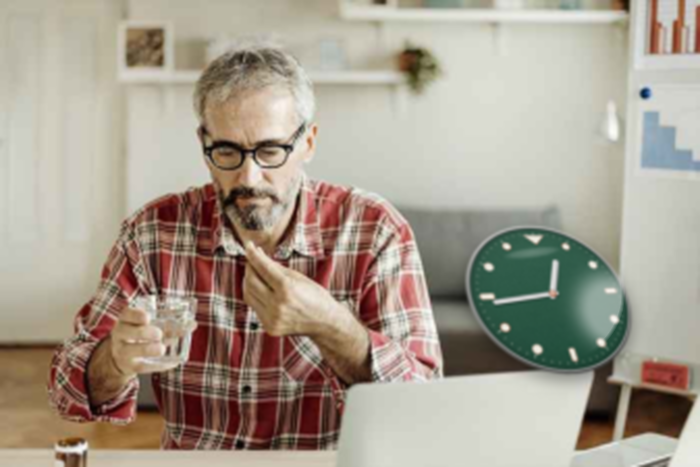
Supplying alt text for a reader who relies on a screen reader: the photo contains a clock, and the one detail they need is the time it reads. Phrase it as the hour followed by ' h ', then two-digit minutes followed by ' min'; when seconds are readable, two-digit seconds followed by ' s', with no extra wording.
12 h 44 min
